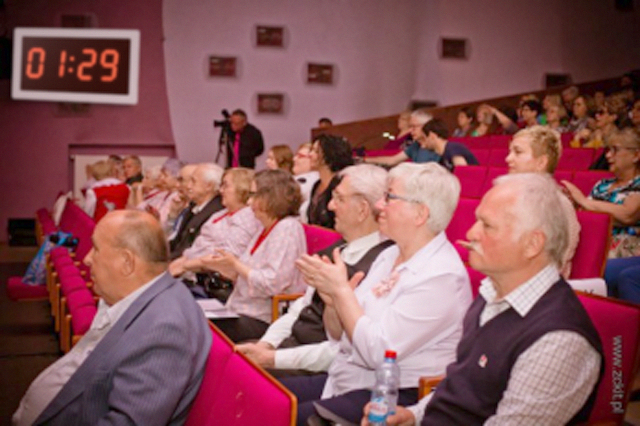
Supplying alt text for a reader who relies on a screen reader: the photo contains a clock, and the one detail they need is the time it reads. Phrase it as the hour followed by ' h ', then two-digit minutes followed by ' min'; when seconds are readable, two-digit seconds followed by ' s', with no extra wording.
1 h 29 min
